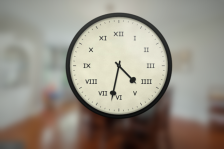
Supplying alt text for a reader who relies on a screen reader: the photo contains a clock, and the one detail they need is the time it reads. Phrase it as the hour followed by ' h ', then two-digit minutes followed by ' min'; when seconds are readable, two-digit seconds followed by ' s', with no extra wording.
4 h 32 min
